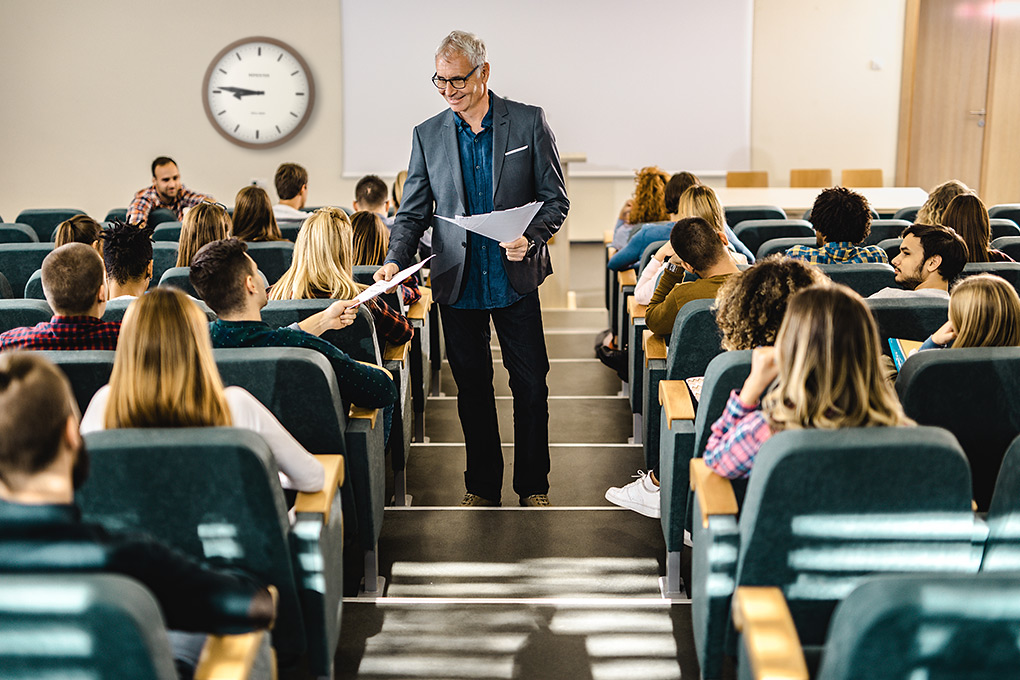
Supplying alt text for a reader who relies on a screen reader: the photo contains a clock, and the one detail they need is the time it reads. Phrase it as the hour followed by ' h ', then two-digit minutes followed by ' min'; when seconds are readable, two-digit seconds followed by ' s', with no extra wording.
8 h 46 min
